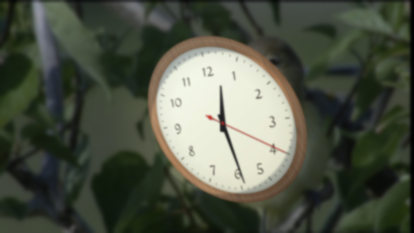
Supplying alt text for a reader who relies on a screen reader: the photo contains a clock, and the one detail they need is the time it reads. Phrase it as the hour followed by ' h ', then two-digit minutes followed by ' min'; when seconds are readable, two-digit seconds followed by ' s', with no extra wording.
12 h 29 min 20 s
